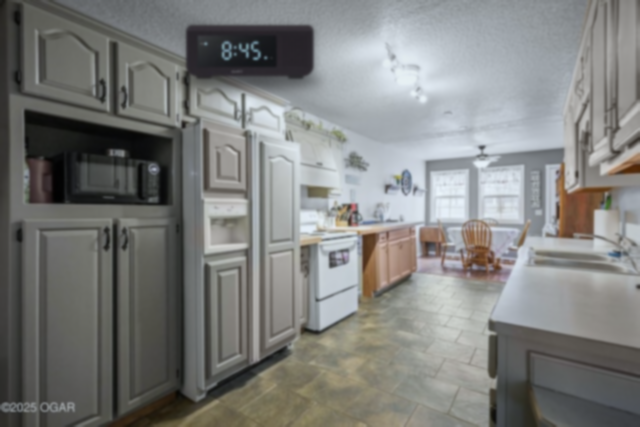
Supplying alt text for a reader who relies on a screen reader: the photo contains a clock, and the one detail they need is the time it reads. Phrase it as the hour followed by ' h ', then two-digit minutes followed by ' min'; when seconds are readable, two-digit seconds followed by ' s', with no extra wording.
8 h 45 min
